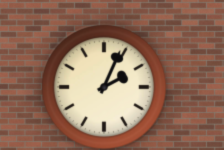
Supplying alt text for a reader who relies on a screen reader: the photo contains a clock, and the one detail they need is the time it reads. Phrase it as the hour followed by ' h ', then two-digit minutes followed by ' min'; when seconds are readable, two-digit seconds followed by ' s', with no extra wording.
2 h 04 min
